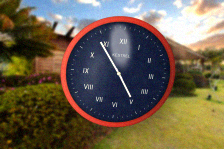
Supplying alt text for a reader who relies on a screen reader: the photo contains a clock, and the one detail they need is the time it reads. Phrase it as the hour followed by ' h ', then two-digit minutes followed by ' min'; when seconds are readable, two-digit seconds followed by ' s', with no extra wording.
4 h 54 min
